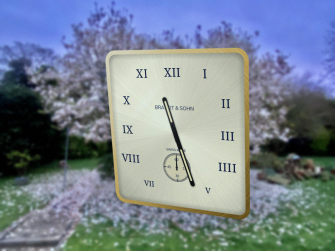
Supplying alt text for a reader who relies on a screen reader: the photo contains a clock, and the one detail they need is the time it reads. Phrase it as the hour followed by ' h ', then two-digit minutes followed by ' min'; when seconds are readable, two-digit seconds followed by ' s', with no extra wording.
11 h 27 min
